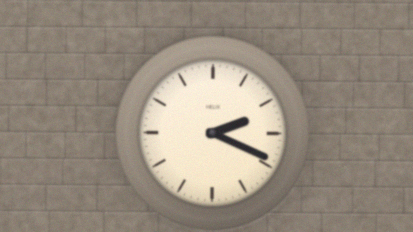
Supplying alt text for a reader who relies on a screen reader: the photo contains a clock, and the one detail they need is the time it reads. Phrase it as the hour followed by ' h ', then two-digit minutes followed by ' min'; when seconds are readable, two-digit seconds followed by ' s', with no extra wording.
2 h 19 min
